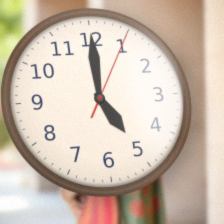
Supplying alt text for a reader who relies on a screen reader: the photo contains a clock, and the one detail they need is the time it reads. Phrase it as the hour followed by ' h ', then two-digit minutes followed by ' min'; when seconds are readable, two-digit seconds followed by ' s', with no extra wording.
5 h 00 min 05 s
